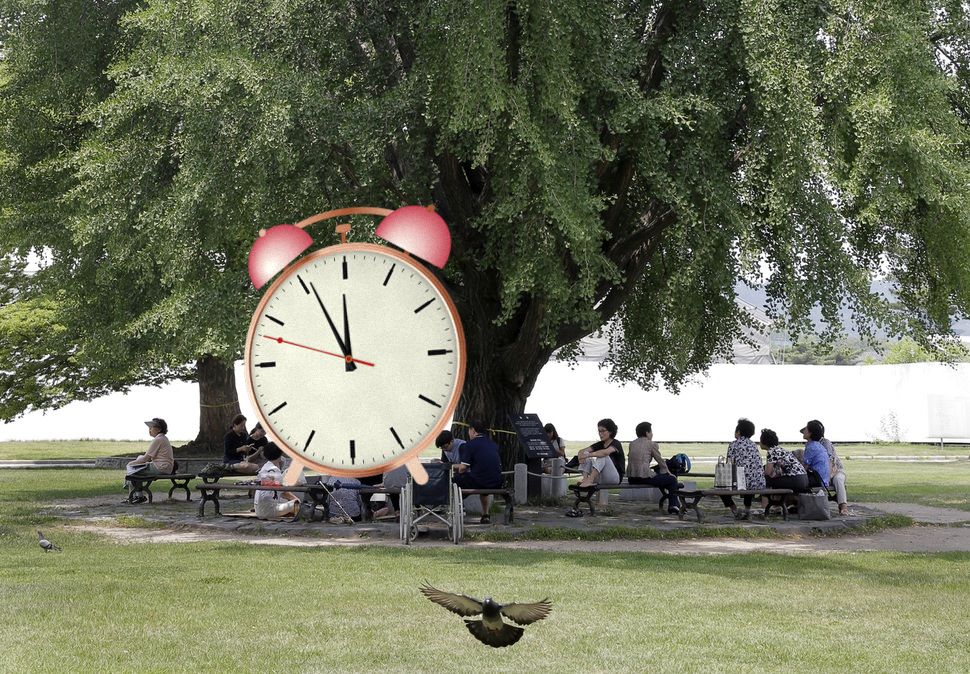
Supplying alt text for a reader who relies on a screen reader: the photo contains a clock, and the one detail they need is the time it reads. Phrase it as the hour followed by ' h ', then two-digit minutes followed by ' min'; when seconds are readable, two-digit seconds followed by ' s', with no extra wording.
11 h 55 min 48 s
